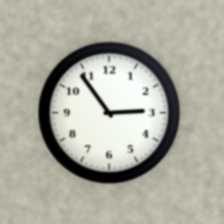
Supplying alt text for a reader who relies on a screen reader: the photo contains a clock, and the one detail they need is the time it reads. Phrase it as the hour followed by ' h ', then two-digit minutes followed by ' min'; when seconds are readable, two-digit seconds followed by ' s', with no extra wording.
2 h 54 min
